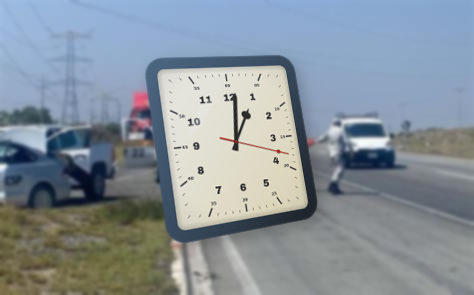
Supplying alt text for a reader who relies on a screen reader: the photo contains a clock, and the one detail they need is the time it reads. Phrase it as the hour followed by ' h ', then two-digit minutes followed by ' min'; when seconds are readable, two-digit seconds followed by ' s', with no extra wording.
1 h 01 min 18 s
